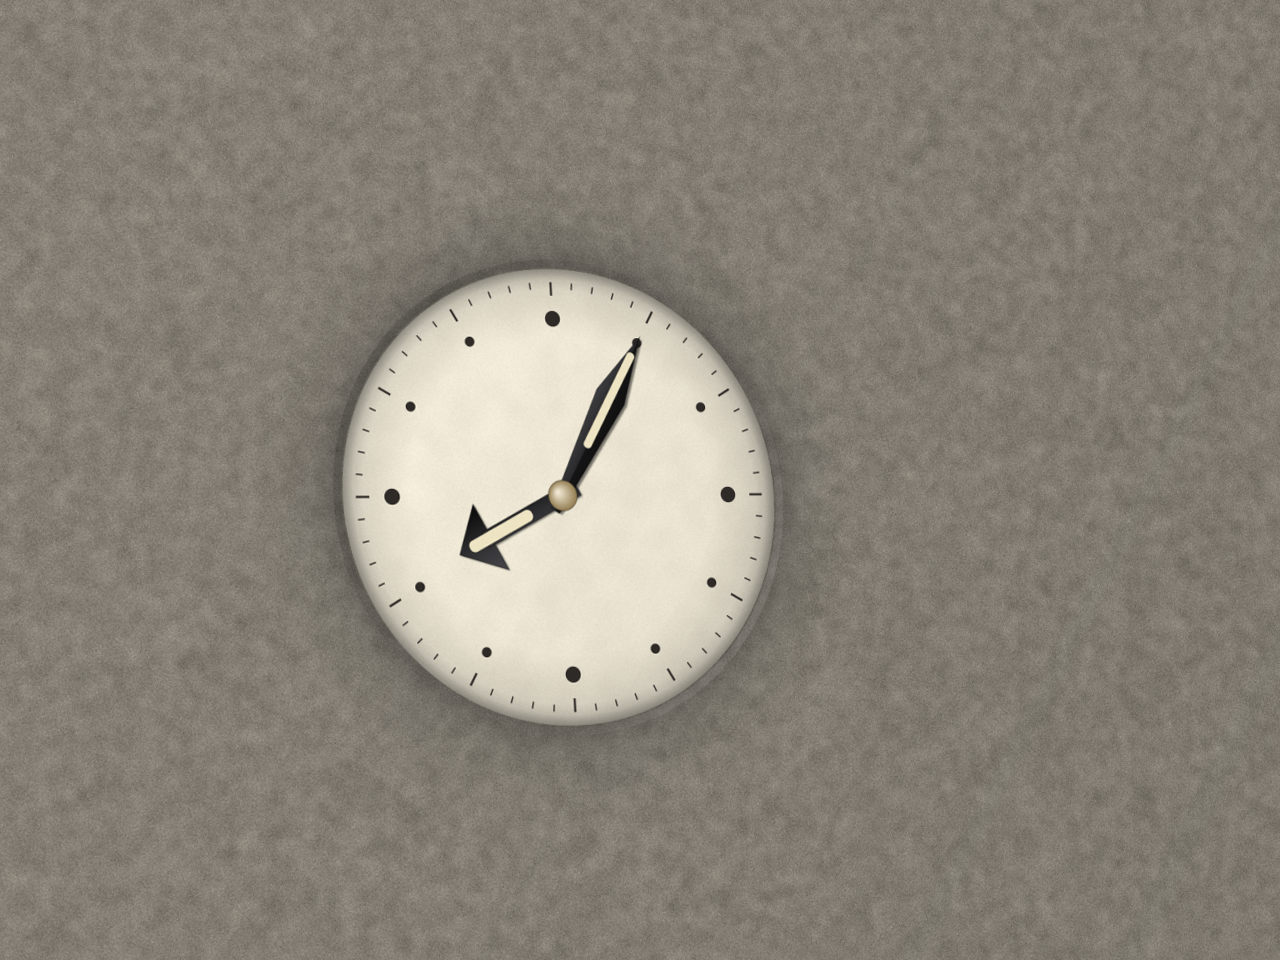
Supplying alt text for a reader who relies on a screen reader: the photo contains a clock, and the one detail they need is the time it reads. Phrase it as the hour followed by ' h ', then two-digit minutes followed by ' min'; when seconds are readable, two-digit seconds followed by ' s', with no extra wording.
8 h 05 min
